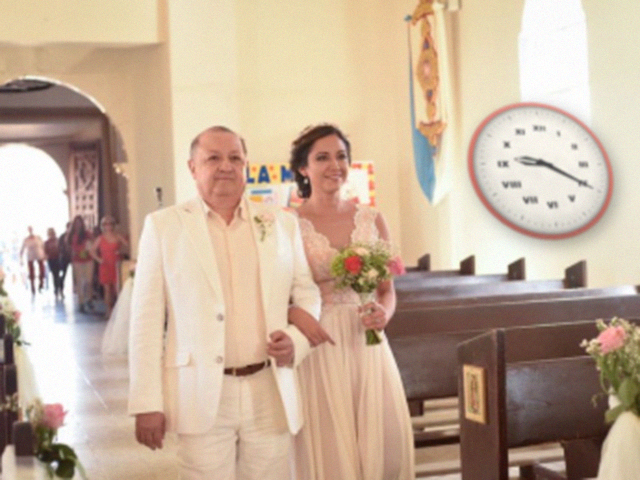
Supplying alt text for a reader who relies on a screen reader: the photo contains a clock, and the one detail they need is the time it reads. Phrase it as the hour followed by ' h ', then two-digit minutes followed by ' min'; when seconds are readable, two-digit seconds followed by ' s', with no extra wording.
9 h 20 min
